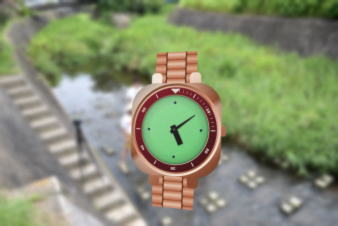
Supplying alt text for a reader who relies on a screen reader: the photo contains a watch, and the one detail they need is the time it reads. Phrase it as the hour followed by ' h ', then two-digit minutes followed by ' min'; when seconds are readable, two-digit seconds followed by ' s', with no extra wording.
5 h 09 min
